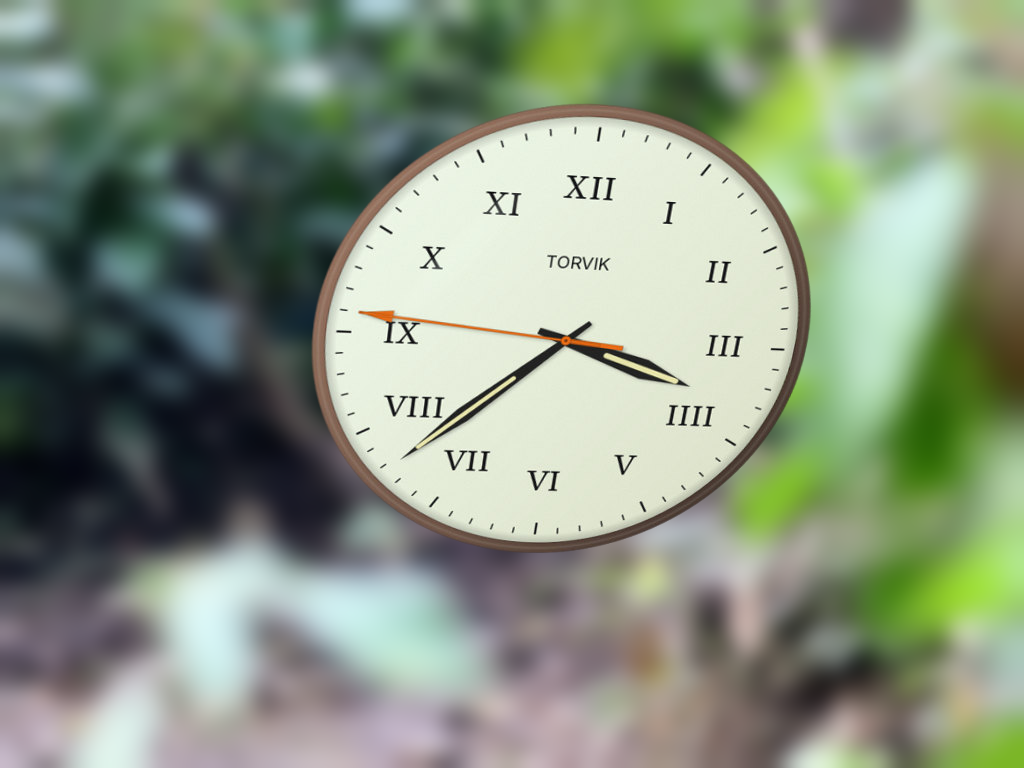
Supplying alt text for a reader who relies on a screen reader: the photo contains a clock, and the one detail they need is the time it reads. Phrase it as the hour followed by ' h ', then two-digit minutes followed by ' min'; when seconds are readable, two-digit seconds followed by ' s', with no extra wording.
3 h 37 min 46 s
